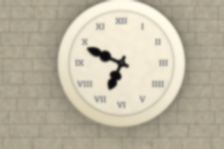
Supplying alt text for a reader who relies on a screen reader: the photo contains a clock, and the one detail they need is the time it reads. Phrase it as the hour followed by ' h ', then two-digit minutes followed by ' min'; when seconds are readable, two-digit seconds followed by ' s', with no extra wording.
6 h 49 min
